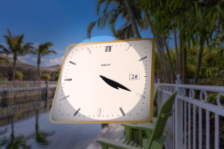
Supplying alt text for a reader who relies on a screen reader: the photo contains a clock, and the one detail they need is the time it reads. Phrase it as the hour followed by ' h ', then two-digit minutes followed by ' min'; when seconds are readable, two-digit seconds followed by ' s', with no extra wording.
4 h 20 min
